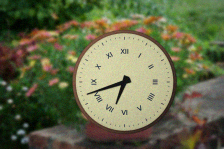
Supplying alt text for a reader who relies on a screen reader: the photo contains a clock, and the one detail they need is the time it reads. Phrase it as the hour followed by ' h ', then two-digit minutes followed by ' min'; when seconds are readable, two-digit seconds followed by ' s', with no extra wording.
6 h 42 min
